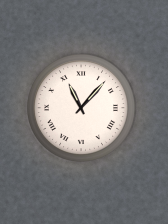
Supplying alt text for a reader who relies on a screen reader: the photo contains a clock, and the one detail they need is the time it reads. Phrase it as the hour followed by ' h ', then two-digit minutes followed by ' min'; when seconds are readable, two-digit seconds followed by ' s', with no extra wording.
11 h 07 min
